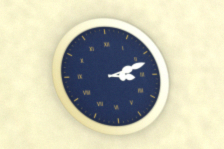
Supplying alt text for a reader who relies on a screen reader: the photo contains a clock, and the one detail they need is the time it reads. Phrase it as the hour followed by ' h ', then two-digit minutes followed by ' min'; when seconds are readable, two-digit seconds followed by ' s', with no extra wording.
3 h 12 min
